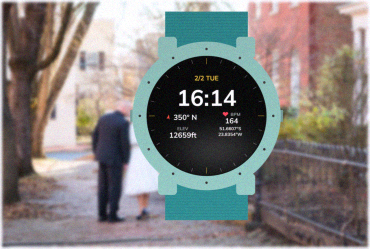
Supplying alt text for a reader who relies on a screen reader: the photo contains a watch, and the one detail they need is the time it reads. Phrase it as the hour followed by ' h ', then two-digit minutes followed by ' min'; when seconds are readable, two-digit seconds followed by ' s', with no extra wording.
16 h 14 min
